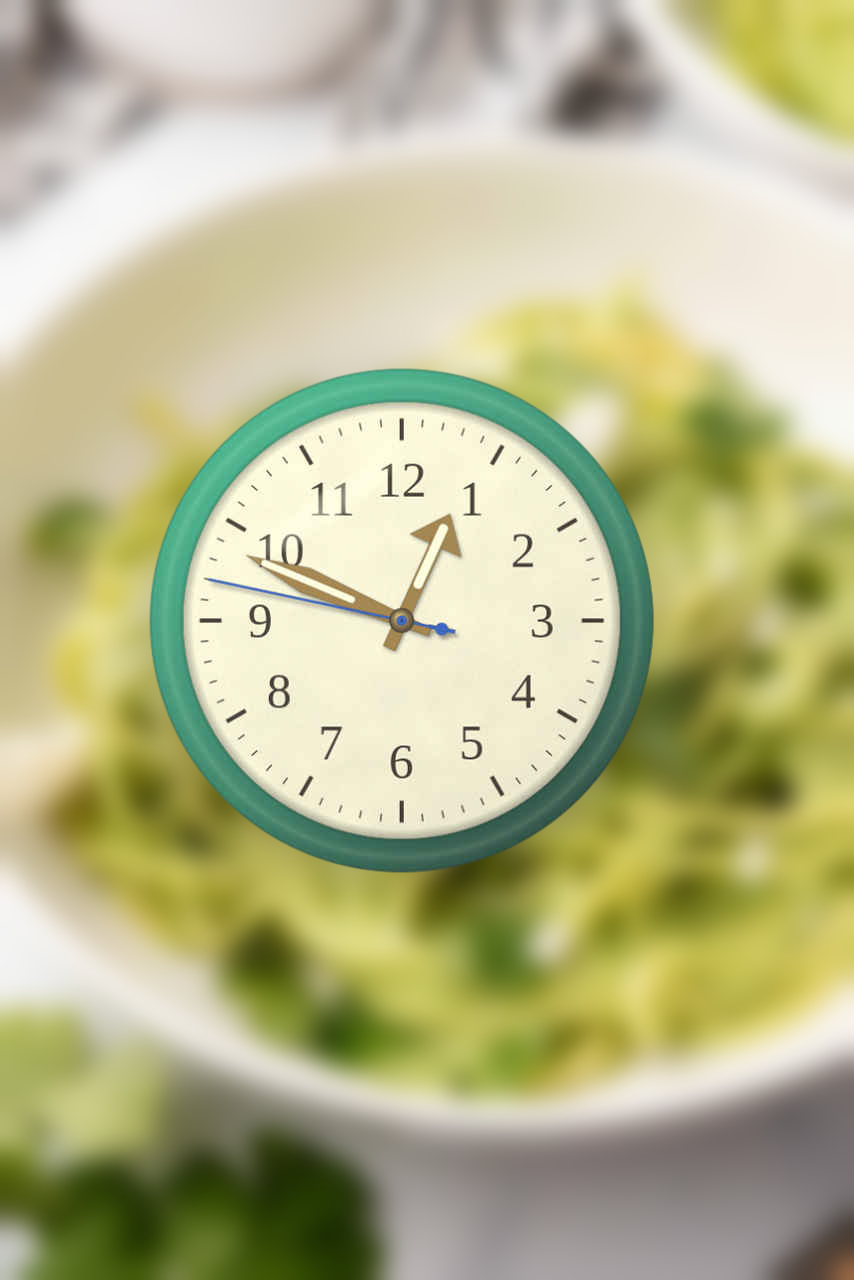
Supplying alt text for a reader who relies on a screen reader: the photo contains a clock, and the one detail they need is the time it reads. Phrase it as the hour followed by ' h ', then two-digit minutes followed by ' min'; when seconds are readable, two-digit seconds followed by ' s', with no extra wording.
12 h 48 min 47 s
